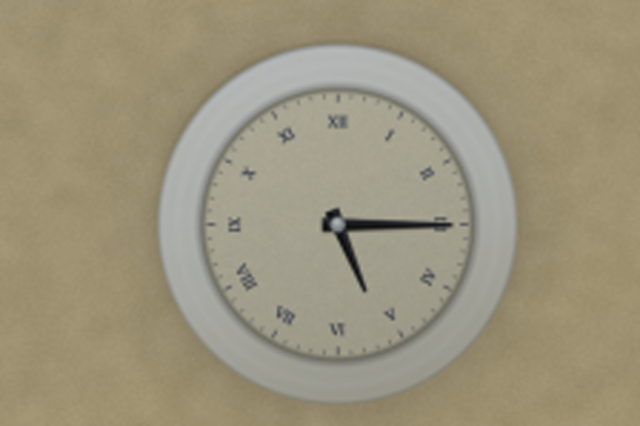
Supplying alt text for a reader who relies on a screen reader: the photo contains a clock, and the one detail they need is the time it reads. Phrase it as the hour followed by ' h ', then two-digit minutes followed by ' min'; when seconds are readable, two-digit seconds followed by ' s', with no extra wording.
5 h 15 min
